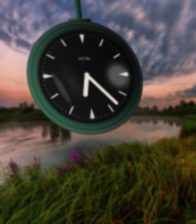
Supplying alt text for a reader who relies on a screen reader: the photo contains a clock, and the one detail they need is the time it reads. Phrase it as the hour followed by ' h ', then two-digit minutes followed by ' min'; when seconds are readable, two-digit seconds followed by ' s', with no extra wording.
6 h 23 min
